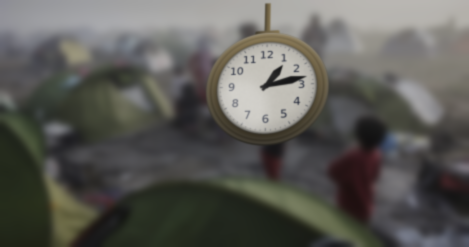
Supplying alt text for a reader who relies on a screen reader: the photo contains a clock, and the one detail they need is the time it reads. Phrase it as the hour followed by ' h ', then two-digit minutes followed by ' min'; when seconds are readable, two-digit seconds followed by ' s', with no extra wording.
1 h 13 min
